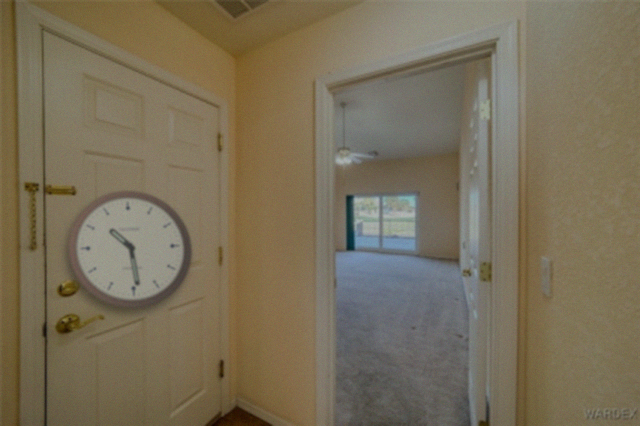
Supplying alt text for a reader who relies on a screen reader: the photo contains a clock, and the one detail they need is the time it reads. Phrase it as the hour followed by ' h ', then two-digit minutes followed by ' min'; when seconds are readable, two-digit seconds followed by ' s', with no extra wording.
10 h 29 min
